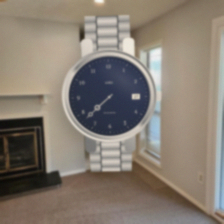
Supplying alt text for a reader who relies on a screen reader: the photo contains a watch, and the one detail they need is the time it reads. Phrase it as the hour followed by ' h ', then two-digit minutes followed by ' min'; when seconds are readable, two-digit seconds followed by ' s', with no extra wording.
7 h 38 min
